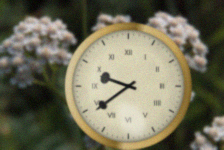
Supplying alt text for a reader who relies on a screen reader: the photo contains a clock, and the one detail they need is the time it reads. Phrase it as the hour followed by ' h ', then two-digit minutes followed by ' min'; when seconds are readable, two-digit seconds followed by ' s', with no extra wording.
9 h 39 min
